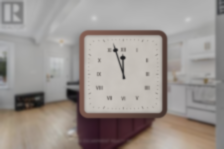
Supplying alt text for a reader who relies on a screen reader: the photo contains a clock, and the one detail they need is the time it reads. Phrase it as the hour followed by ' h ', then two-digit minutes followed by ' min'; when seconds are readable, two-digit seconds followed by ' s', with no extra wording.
11 h 57 min
